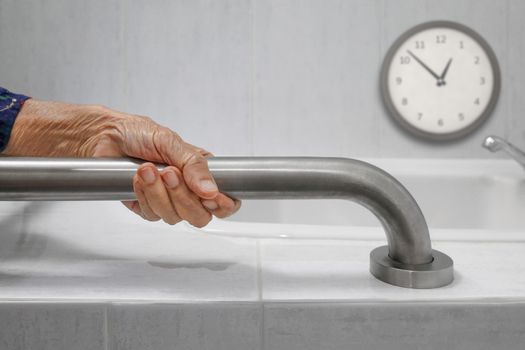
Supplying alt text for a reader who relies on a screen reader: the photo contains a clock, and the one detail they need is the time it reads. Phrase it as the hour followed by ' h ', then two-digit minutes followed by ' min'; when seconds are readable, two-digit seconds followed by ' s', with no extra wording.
12 h 52 min
